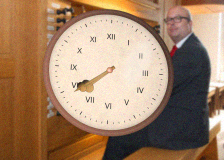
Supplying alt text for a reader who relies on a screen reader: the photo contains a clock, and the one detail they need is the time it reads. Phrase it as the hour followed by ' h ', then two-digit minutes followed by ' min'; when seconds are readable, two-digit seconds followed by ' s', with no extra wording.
7 h 39 min
